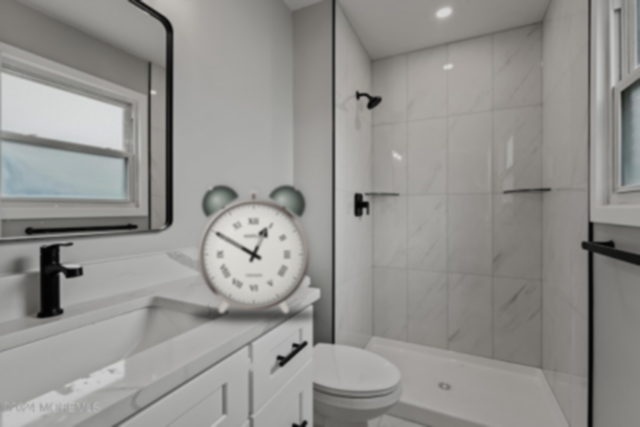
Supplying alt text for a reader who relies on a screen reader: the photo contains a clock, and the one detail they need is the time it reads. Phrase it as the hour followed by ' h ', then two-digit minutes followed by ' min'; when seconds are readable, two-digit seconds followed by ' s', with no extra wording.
12 h 50 min
